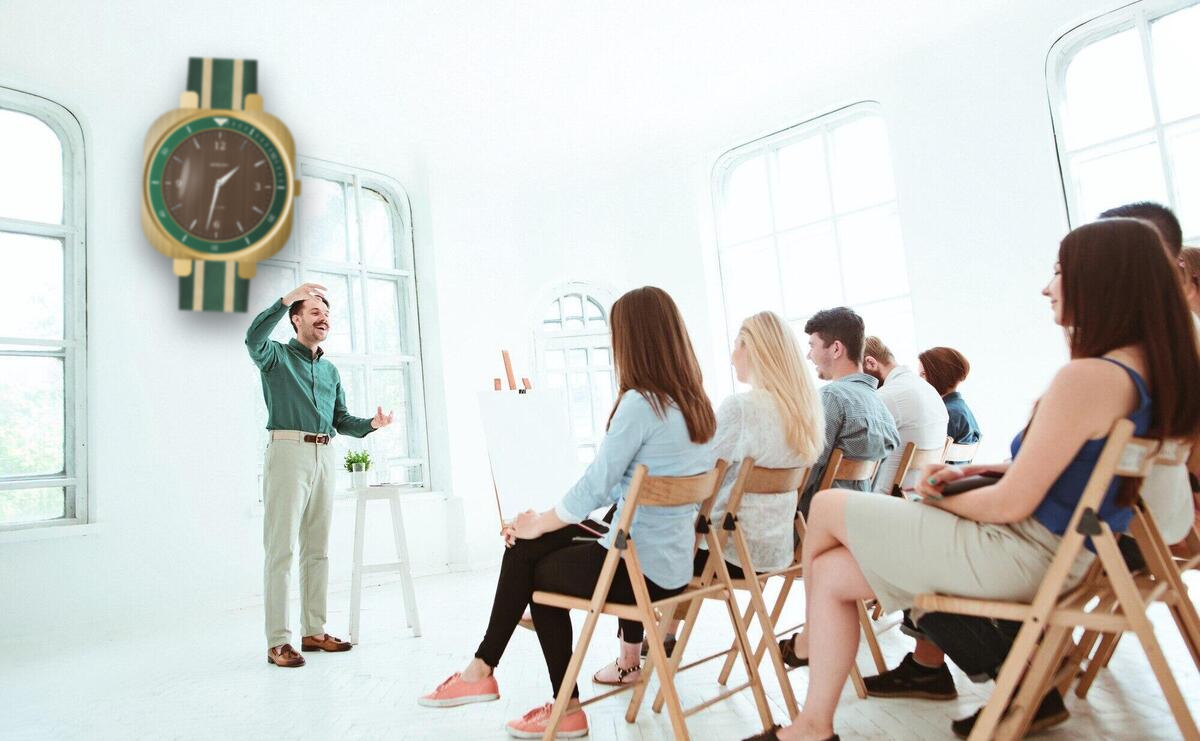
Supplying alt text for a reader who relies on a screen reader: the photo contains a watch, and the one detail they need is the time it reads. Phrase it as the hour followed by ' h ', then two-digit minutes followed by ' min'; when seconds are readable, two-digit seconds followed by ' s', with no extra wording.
1 h 32 min
